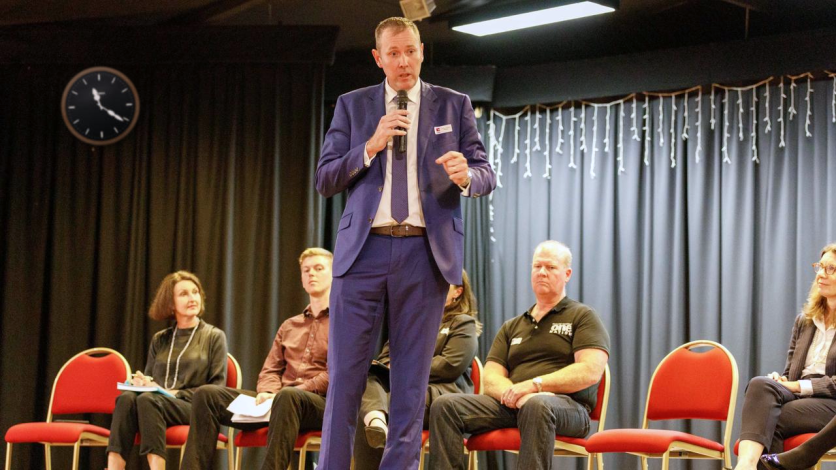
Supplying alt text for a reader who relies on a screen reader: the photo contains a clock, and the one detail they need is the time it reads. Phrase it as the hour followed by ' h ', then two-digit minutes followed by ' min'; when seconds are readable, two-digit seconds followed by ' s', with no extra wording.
11 h 21 min
